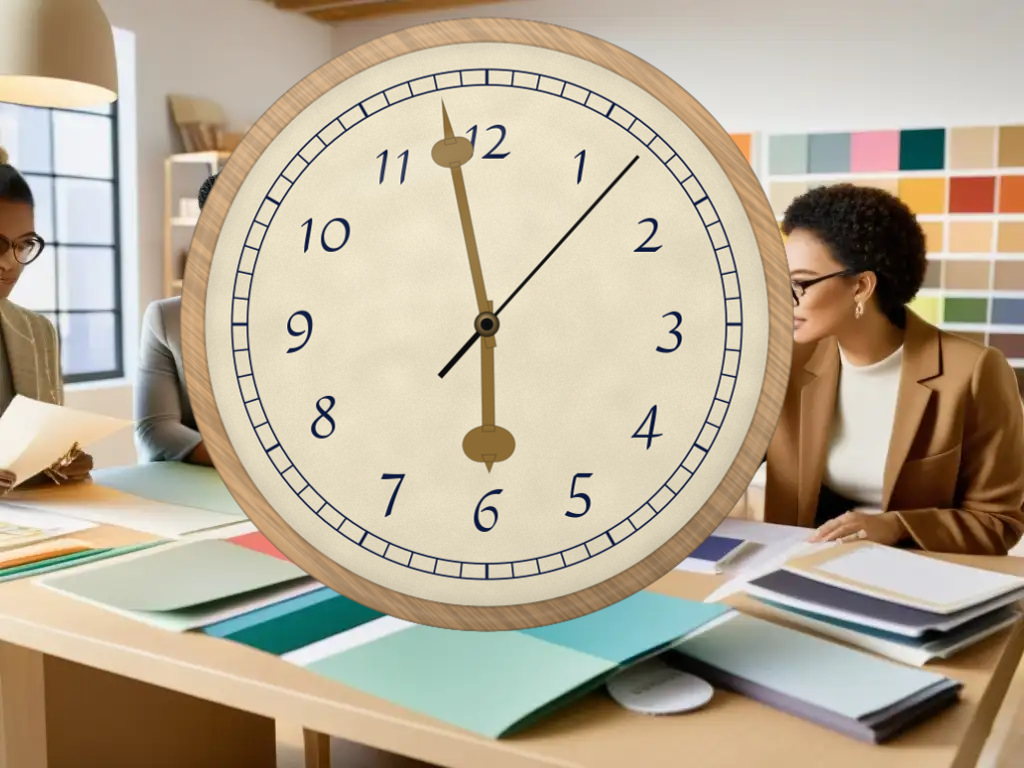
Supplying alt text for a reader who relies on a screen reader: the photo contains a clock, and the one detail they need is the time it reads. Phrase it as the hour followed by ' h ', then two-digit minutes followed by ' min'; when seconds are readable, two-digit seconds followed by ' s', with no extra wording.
5 h 58 min 07 s
